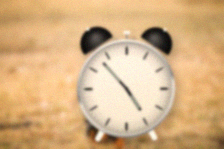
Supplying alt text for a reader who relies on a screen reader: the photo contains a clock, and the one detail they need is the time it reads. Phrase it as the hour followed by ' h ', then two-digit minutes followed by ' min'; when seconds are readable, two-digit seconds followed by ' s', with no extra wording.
4 h 53 min
